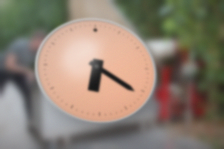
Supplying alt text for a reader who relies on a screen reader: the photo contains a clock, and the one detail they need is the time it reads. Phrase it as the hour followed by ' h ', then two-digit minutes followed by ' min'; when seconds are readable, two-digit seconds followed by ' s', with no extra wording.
6 h 21 min
